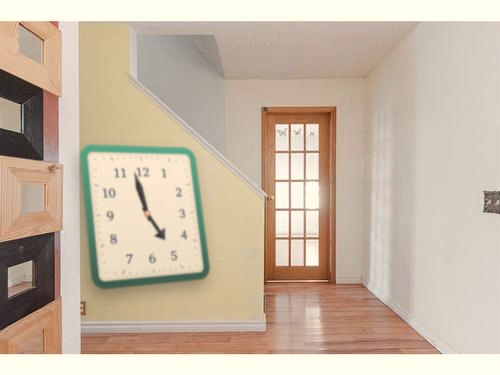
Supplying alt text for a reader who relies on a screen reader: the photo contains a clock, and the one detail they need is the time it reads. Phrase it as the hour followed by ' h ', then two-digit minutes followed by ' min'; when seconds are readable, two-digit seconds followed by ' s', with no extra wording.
4 h 58 min
